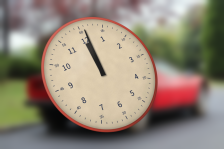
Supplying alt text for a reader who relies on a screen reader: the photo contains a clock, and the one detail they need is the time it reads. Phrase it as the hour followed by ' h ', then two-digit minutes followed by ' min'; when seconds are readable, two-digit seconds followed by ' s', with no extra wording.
12 h 01 min
